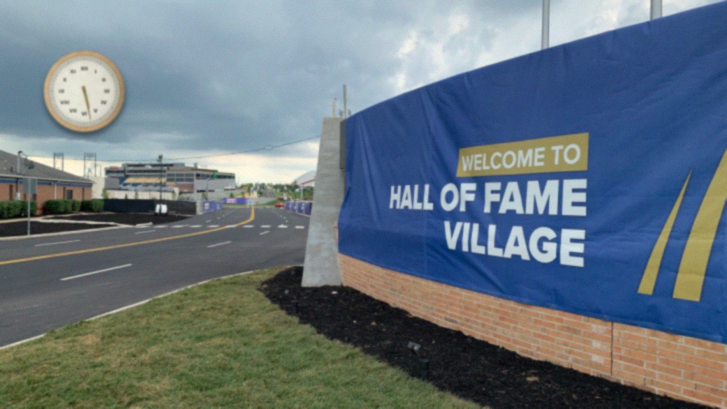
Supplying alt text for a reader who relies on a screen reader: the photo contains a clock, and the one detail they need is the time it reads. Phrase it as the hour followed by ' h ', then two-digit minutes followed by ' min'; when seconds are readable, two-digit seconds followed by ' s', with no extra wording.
5 h 28 min
